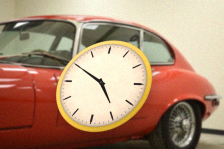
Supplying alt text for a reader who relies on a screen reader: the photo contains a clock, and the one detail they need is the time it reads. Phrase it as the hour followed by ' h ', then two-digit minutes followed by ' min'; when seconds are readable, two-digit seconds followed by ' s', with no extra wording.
4 h 50 min
